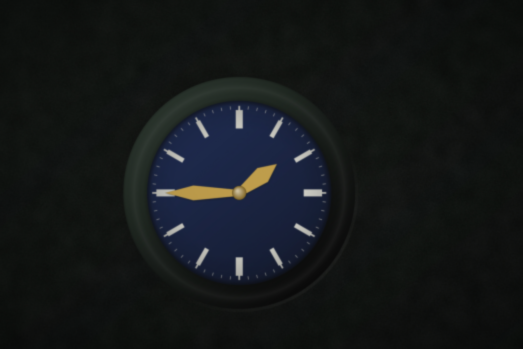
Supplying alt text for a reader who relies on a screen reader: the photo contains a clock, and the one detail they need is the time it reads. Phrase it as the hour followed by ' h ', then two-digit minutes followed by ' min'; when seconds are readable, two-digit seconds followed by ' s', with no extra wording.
1 h 45 min
